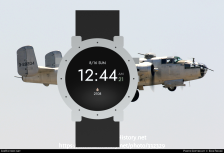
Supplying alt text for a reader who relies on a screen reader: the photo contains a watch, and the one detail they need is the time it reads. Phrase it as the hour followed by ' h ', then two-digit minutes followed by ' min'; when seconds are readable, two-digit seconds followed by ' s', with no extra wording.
12 h 44 min
